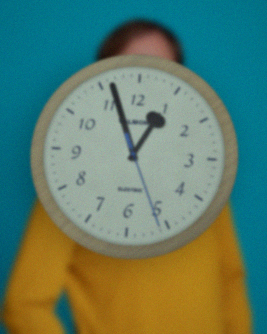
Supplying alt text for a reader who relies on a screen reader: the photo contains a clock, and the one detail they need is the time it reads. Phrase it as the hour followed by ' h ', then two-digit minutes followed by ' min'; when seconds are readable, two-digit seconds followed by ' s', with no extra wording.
12 h 56 min 26 s
